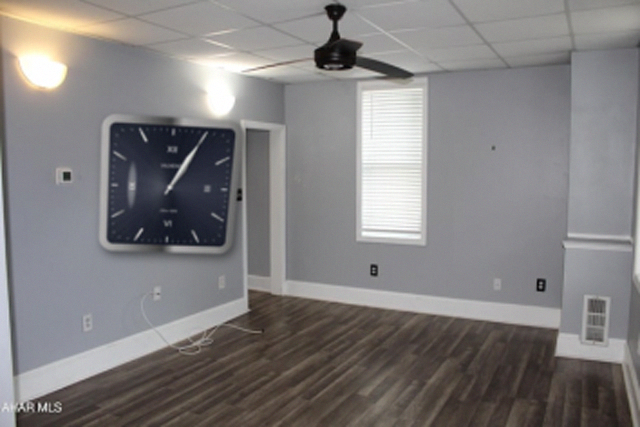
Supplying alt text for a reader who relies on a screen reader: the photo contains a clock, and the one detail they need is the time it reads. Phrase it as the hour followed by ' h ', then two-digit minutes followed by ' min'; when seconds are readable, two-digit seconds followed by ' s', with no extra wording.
1 h 05 min
